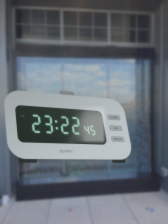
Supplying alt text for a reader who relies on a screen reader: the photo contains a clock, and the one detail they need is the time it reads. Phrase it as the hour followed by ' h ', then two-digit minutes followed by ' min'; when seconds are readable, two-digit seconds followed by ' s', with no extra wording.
23 h 22 min 45 s
